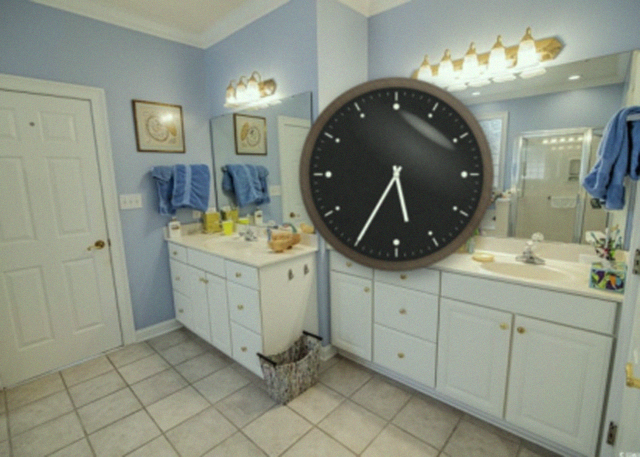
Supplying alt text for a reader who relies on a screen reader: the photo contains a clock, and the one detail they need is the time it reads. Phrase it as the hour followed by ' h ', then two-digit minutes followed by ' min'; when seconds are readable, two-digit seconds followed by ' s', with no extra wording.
5 h 35 min
